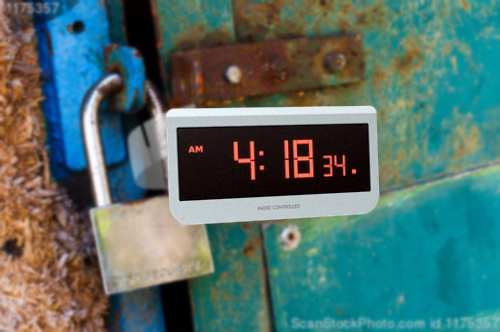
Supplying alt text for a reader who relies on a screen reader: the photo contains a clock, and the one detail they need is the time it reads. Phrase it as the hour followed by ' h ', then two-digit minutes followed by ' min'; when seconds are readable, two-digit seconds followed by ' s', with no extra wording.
4 h 18 min 34 s
